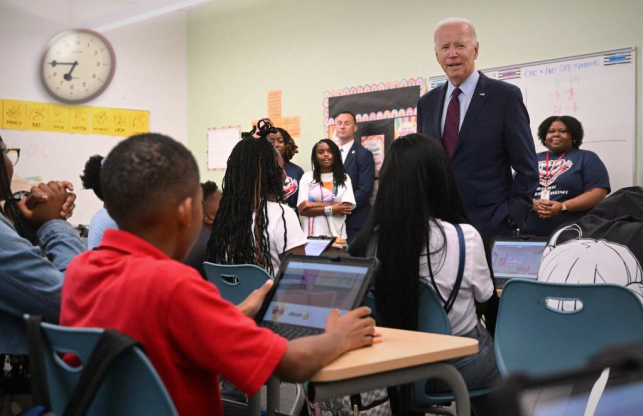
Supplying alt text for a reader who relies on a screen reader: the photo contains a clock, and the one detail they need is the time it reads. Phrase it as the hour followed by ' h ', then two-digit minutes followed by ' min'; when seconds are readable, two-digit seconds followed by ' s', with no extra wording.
6 h 45 min
